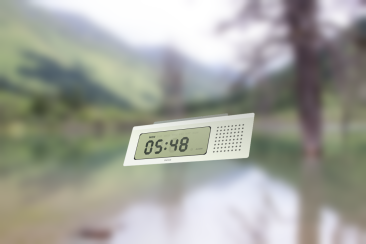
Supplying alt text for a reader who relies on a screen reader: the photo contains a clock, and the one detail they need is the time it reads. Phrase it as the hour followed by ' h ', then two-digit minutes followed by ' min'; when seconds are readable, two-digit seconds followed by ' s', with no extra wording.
5 h 48 min
